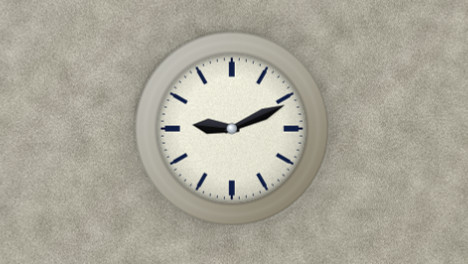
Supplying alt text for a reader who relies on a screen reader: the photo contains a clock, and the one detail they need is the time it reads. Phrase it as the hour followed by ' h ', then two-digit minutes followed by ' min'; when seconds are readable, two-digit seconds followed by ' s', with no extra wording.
9 h 11 min
